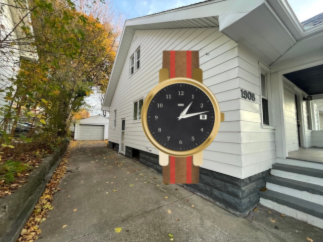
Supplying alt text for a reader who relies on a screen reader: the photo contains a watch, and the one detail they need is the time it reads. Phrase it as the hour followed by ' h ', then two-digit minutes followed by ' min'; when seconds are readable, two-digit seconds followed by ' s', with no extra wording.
1 h 13 min
